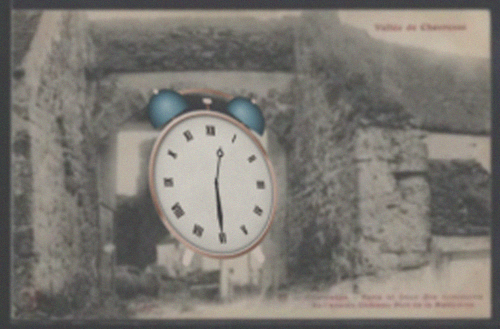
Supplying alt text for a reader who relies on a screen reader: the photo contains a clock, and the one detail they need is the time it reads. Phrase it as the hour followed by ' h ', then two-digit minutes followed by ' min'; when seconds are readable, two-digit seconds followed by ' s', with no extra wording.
12 h 30 min
